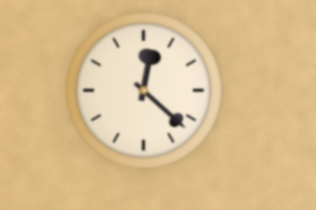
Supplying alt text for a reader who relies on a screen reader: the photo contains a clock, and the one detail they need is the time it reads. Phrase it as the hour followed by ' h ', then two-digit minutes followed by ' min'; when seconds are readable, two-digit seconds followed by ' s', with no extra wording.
12 h 22 min
